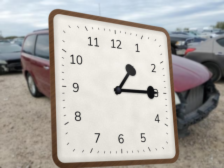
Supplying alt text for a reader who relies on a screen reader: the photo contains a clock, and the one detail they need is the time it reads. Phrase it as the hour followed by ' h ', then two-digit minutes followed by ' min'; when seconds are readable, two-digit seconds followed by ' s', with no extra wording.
1 h 15 min
